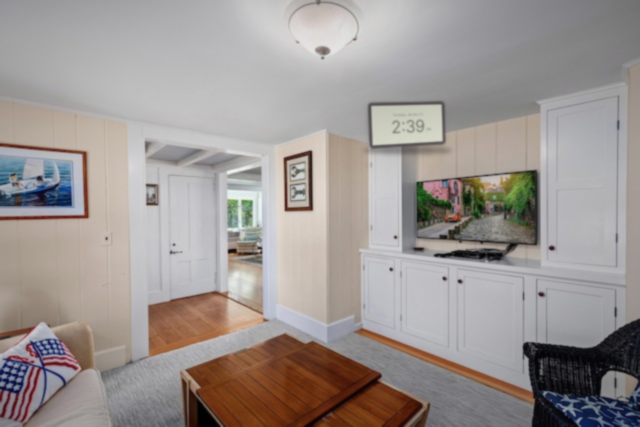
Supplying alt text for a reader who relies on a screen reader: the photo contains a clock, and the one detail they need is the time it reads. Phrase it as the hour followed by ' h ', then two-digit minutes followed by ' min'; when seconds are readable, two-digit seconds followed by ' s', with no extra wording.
2 h 39 min
